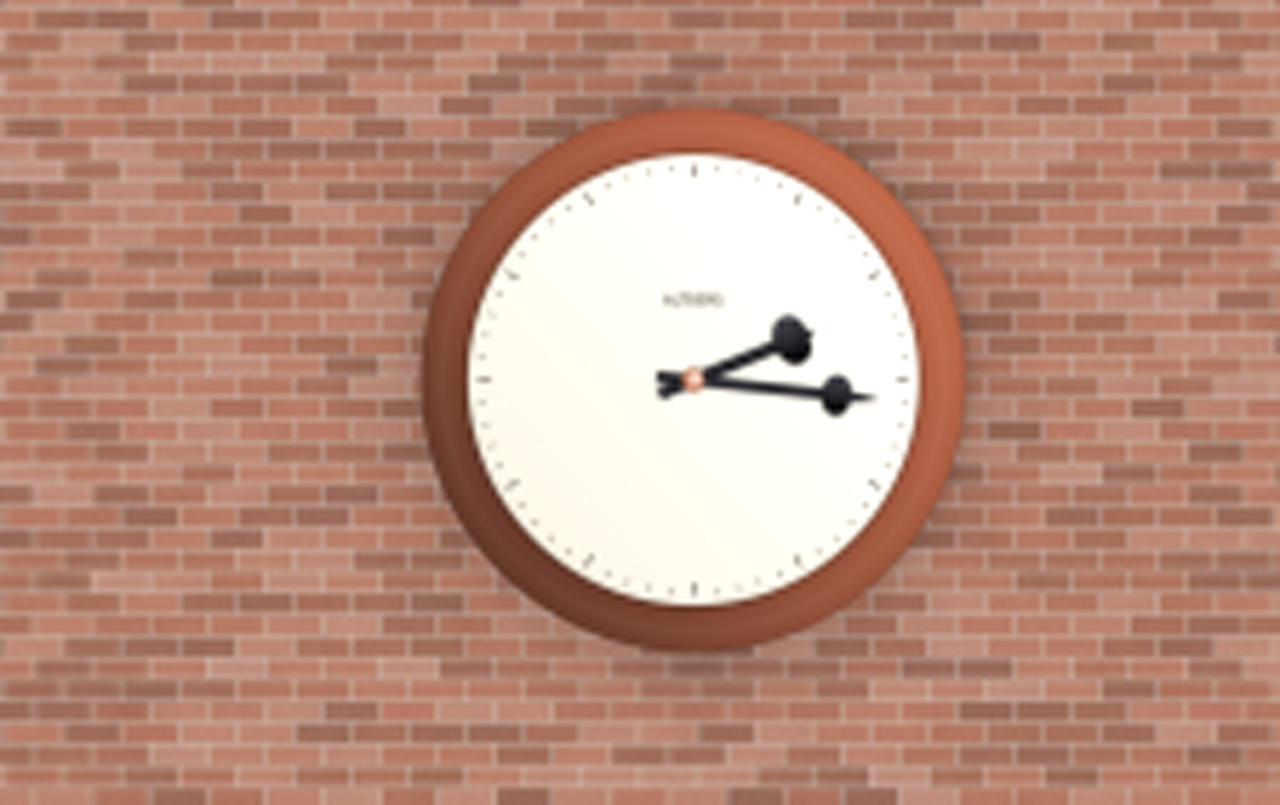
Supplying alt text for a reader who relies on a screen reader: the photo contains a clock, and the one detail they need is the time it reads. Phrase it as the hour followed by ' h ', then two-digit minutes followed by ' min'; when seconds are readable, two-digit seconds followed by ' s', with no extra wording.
2 h 16 min
